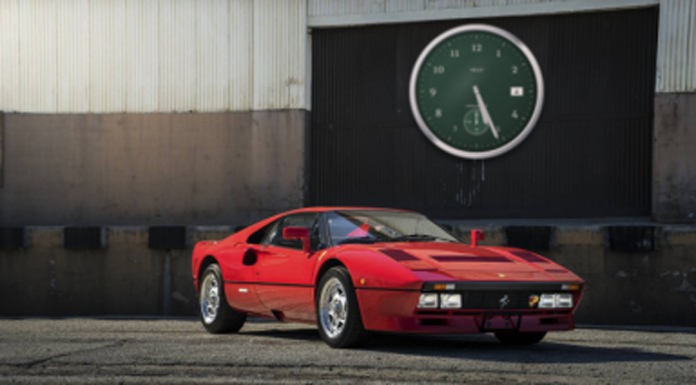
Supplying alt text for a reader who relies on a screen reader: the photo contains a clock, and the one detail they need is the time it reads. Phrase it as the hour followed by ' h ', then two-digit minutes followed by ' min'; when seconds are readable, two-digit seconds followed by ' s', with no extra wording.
5 h 26 min
